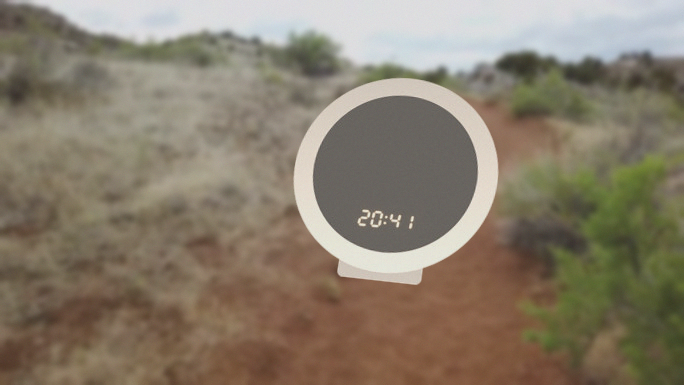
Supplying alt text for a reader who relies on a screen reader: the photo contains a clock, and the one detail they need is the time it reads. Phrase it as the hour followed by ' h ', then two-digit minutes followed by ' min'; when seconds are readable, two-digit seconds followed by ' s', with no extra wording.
20 h 41 min
